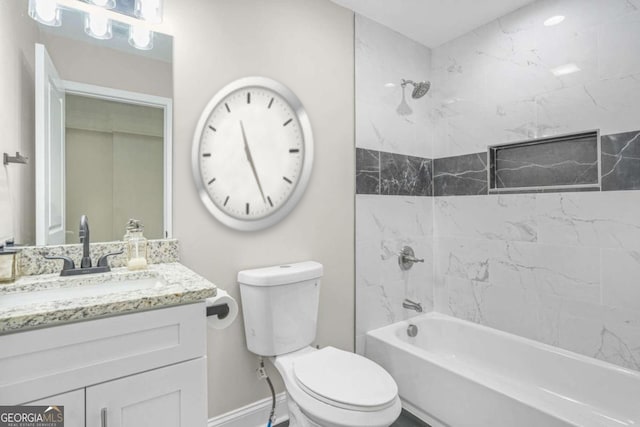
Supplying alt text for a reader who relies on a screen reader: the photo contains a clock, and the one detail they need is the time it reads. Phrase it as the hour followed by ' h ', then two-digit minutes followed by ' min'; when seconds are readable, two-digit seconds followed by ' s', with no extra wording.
11 h 26 min
